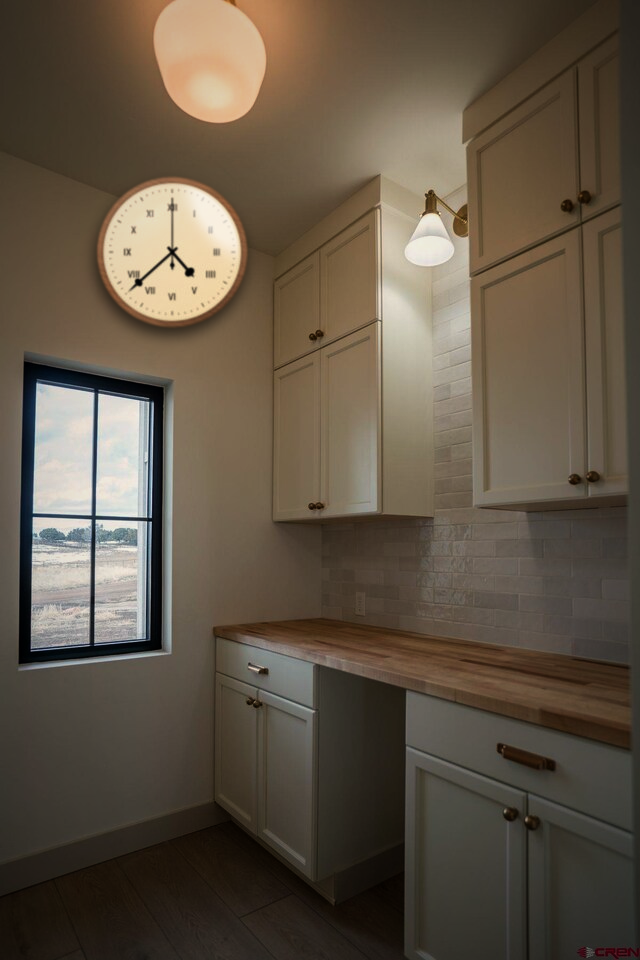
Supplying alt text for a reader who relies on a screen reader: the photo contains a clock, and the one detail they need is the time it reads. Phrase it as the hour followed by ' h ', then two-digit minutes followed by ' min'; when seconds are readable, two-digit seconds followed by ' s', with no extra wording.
4 h 38 min 00 s
